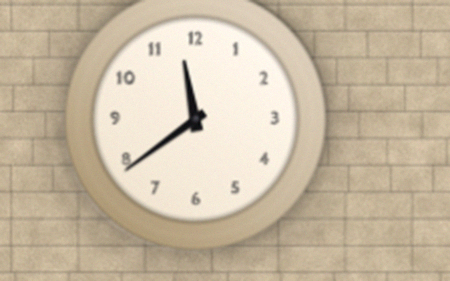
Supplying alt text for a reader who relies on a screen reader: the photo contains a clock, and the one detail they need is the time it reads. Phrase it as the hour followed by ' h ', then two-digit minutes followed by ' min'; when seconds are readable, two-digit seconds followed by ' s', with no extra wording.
11 h 39 min
